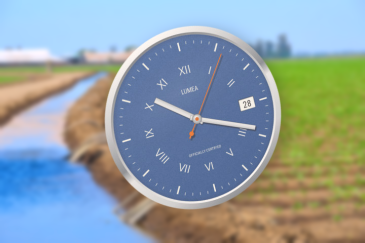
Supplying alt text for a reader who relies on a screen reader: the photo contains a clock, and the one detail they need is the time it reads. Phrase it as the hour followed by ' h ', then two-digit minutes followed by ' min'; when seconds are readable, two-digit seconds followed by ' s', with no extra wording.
10 h 19 min 06 s
